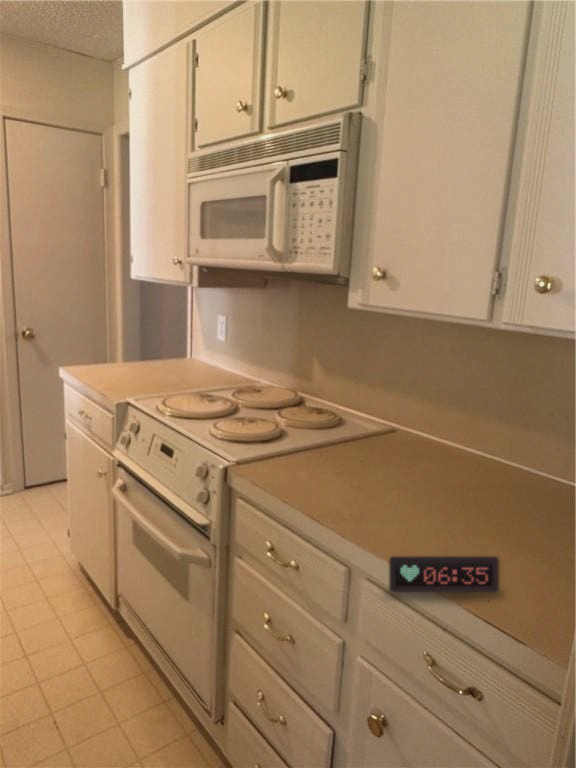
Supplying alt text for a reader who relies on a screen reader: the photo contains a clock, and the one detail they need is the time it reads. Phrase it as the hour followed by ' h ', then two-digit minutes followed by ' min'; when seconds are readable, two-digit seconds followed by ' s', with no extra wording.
6 h 35 min
